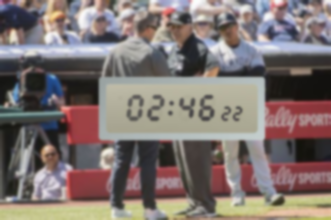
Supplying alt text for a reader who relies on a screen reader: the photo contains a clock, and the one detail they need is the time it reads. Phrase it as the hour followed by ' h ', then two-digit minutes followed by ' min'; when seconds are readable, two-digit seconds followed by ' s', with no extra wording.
2 h 46 min 22 s
